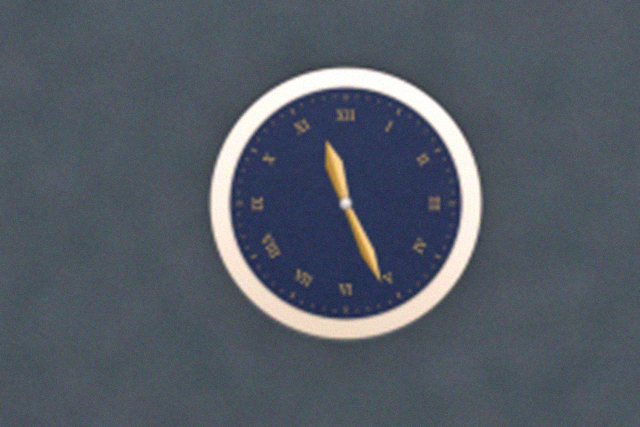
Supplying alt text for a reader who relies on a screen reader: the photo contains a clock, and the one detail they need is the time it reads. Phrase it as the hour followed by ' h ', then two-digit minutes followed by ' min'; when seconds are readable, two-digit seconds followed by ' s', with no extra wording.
11 h 26 min
